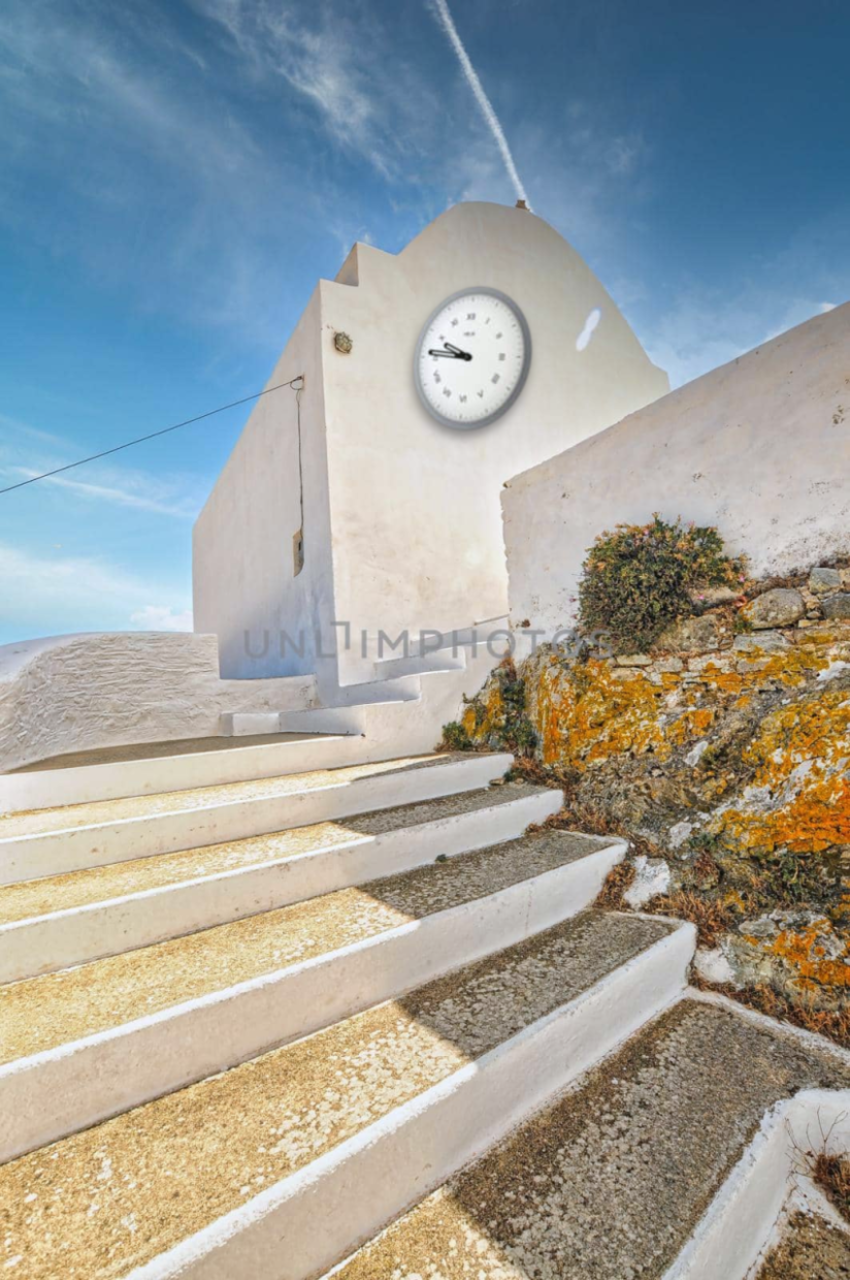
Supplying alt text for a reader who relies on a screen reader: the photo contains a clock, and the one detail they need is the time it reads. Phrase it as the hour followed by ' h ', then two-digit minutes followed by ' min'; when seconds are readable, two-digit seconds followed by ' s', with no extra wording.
9 h 46 min
